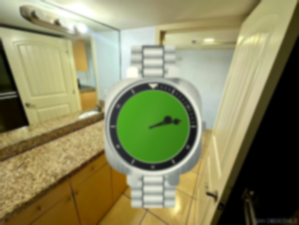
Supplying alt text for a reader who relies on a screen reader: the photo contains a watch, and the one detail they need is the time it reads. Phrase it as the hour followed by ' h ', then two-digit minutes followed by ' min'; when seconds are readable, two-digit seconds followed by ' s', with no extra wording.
2 h 13 min
